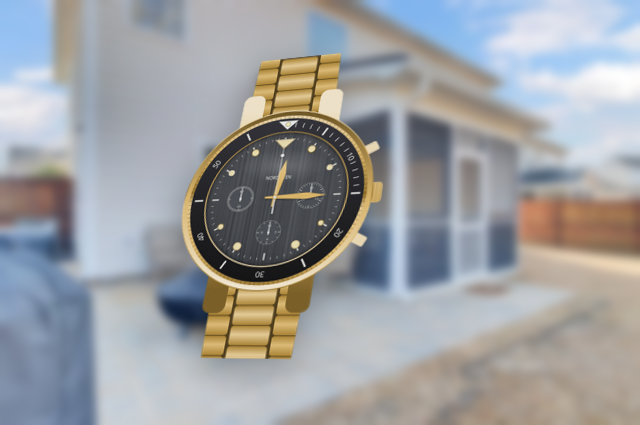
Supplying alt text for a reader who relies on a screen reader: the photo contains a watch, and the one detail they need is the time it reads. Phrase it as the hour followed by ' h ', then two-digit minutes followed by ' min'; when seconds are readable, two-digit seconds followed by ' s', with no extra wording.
12 h 15 min
